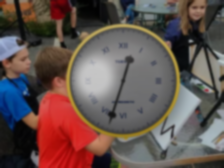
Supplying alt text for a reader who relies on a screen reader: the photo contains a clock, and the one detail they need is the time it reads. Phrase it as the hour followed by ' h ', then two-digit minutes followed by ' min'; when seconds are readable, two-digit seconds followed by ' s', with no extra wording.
12 h 33 min
